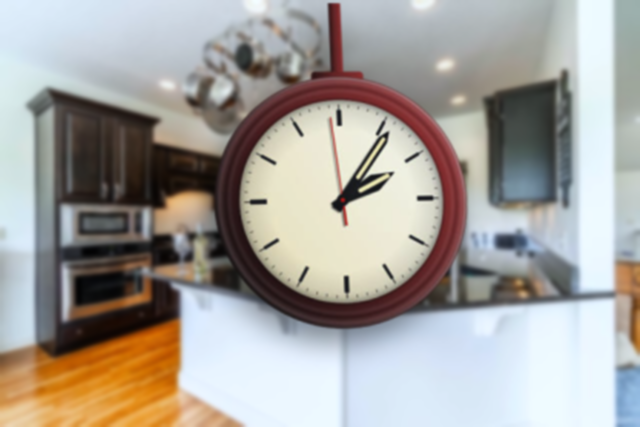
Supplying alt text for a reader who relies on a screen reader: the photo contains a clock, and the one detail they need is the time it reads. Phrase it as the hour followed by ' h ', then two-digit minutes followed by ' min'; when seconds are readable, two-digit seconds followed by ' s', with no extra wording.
2 h 05 min 59 s
